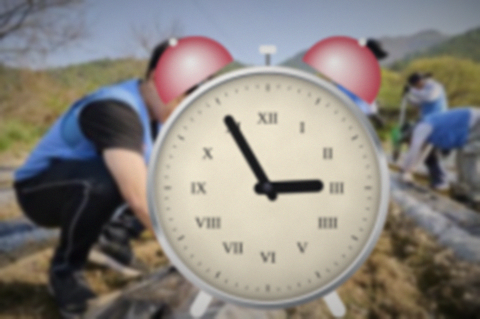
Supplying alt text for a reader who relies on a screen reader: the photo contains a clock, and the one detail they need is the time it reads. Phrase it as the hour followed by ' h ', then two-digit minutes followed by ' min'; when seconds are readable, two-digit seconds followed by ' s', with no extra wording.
2 h 55 min
